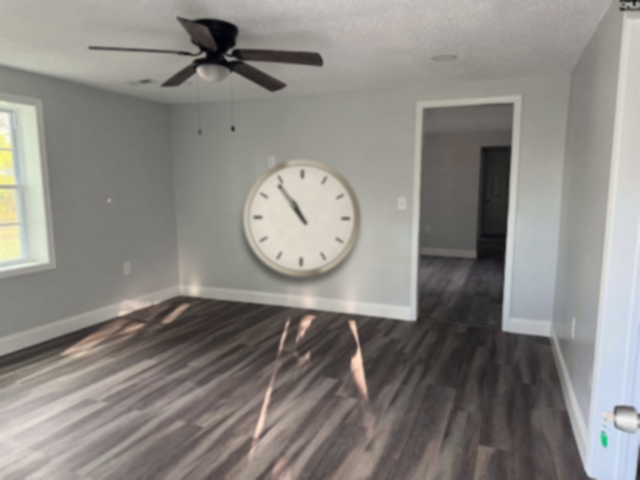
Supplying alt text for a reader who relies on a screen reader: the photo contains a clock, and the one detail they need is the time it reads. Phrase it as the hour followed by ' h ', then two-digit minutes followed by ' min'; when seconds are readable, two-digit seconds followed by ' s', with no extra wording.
10 h 54 min
